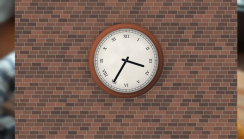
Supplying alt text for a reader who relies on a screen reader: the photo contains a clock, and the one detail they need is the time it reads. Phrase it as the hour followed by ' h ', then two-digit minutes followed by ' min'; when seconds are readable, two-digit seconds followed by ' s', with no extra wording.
3 h 35 min
